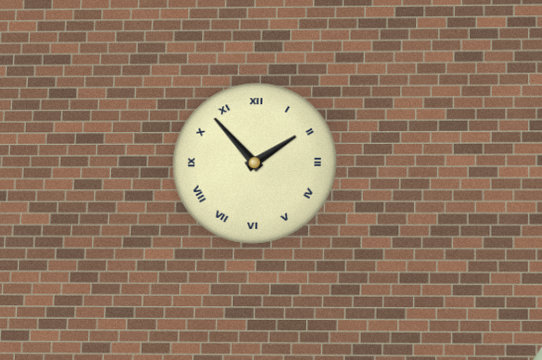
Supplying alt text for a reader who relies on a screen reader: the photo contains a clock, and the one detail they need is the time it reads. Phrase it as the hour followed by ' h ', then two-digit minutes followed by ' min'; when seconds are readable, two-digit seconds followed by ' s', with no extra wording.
1 h 53 min
